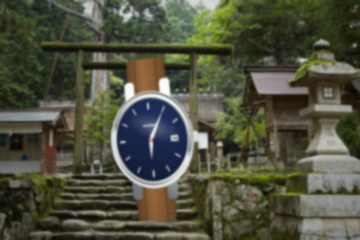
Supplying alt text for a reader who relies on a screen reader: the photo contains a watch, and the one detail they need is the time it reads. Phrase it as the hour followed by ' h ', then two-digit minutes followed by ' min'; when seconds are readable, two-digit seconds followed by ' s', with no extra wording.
6 h 05 min
